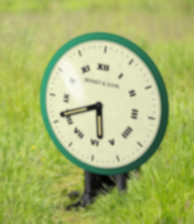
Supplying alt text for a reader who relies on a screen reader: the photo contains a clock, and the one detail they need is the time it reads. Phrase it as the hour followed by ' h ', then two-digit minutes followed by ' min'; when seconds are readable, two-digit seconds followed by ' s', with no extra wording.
5 h 41 min
